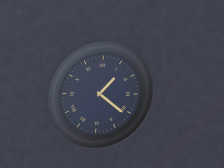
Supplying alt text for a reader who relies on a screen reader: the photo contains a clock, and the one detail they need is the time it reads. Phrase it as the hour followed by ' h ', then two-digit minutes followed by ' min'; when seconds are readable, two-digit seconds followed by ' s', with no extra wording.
1 h 21 min
